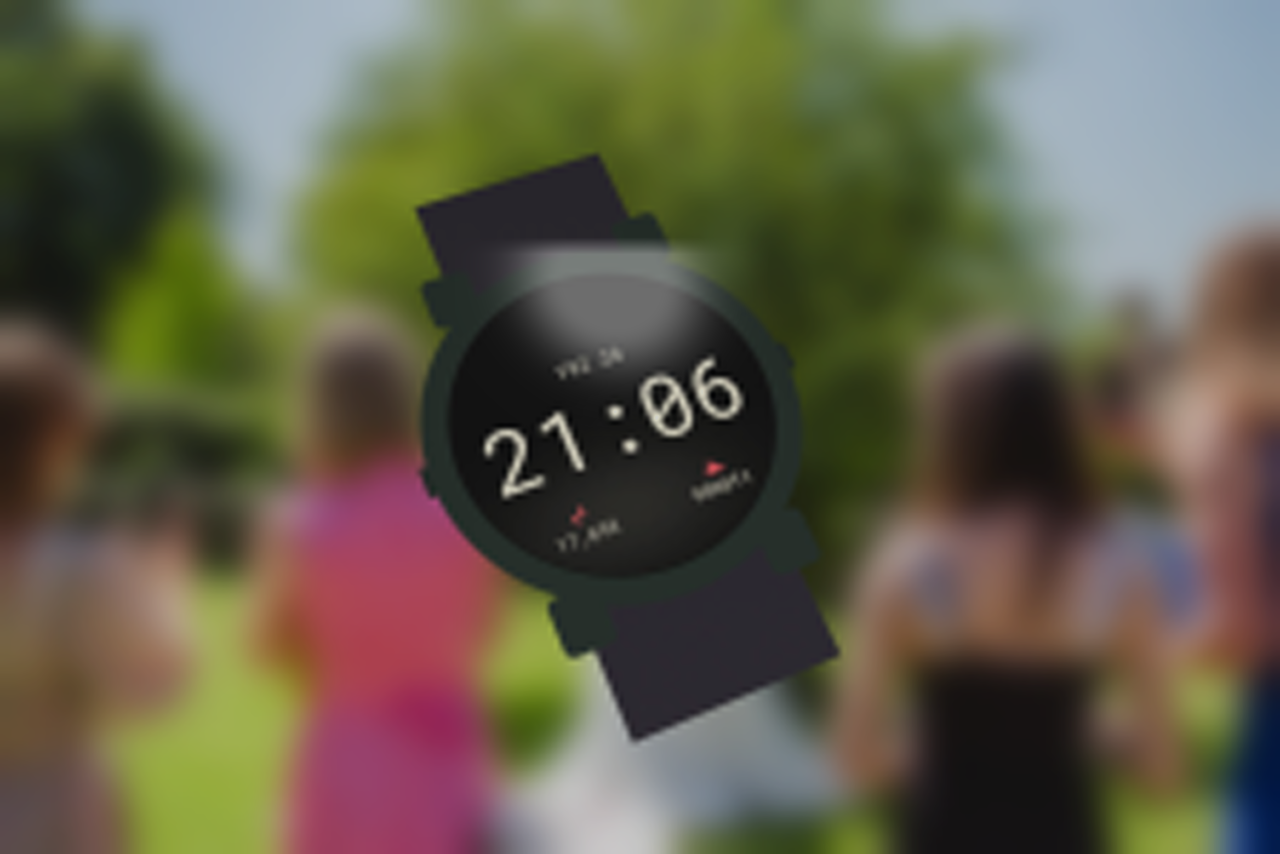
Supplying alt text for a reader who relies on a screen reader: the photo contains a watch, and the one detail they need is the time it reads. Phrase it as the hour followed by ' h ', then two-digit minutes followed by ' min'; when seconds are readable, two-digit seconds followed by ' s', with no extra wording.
21 h 06 min
